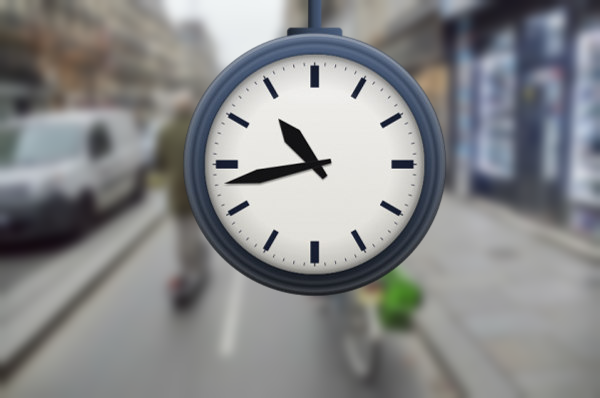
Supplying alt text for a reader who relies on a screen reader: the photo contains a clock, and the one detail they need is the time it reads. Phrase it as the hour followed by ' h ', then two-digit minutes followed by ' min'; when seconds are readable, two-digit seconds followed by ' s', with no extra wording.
10 h 43 min
